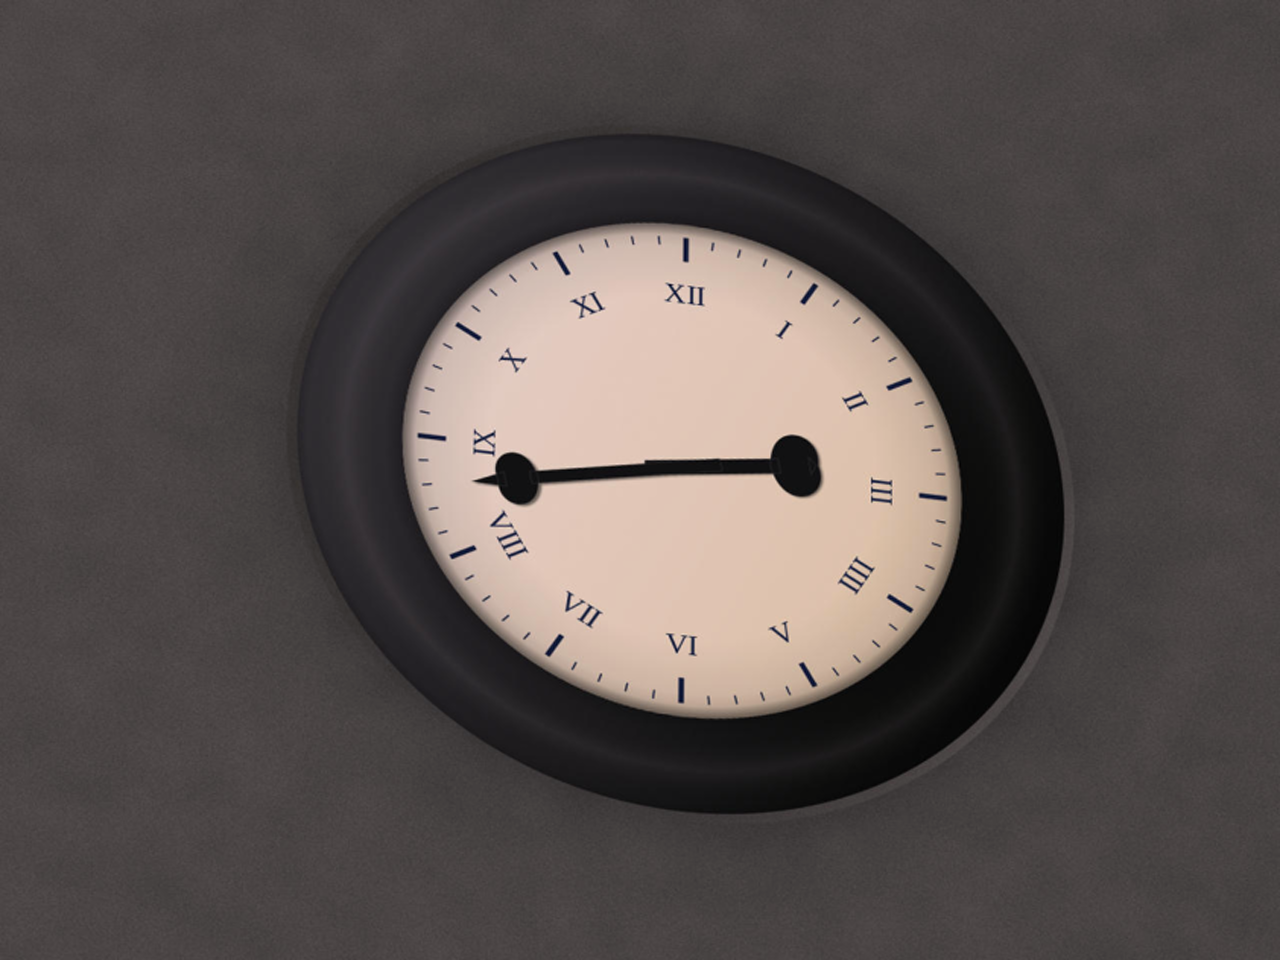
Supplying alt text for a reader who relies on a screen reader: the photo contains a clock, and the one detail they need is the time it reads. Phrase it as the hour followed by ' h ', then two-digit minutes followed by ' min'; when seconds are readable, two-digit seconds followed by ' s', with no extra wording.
2 h 43 min
